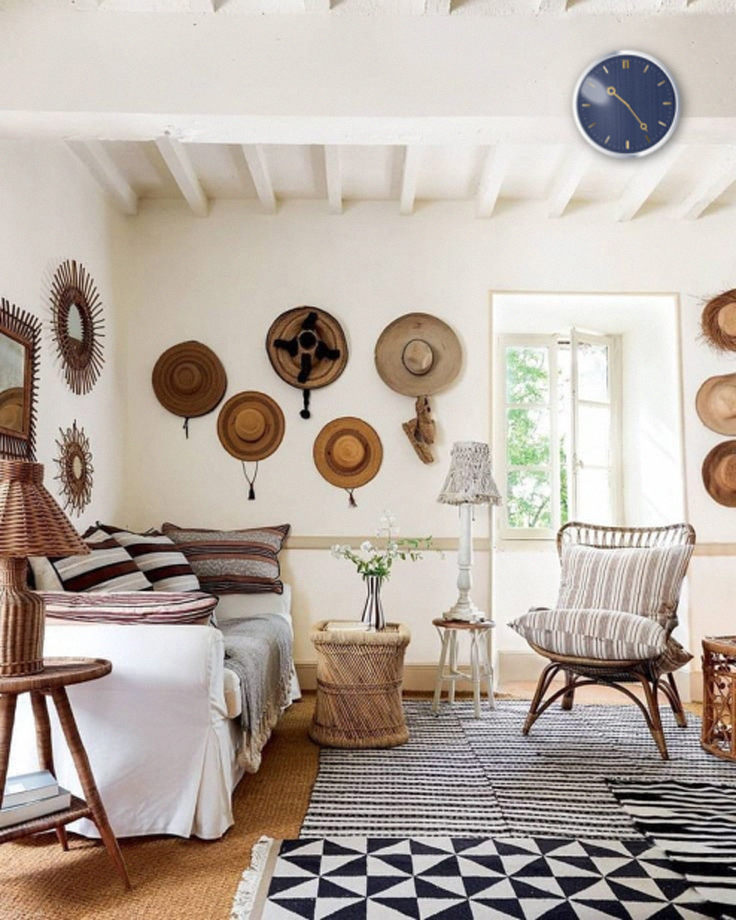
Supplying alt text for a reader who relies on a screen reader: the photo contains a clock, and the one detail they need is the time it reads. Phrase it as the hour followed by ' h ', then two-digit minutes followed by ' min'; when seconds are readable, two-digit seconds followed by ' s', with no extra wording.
10 h 24 min
